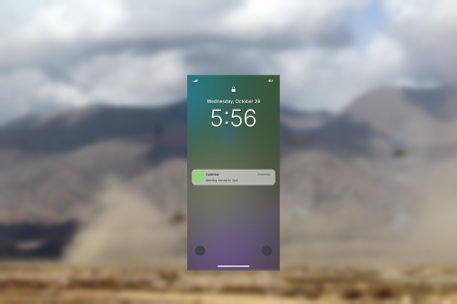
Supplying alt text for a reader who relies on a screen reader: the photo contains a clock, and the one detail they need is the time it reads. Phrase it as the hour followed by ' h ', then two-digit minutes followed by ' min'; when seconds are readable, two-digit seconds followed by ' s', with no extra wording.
5 h 56 min
